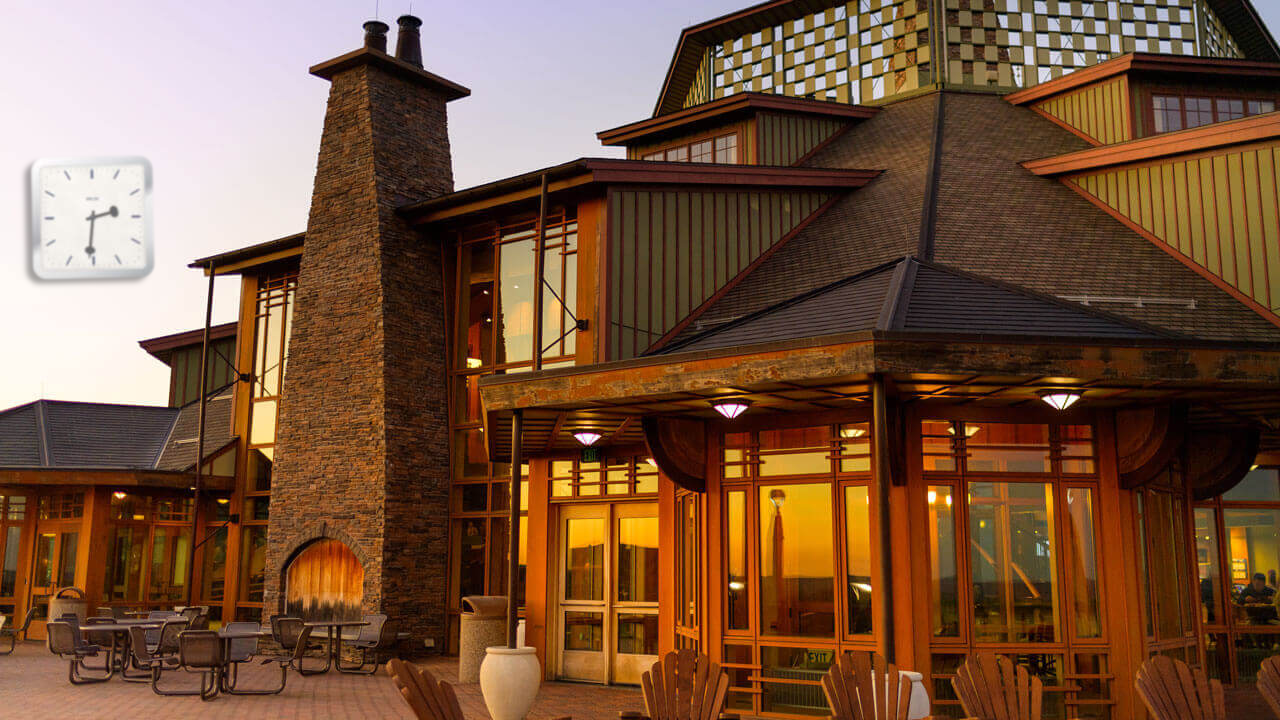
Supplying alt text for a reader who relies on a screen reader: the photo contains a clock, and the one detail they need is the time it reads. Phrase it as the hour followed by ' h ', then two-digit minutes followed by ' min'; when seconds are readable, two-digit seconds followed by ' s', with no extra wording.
2 h 31 min
